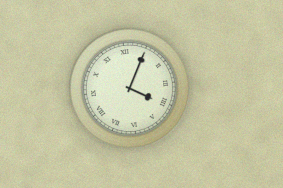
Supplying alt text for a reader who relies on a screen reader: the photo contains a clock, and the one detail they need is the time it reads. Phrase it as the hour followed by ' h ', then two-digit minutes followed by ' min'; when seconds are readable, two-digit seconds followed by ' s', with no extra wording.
4 h 05 min
